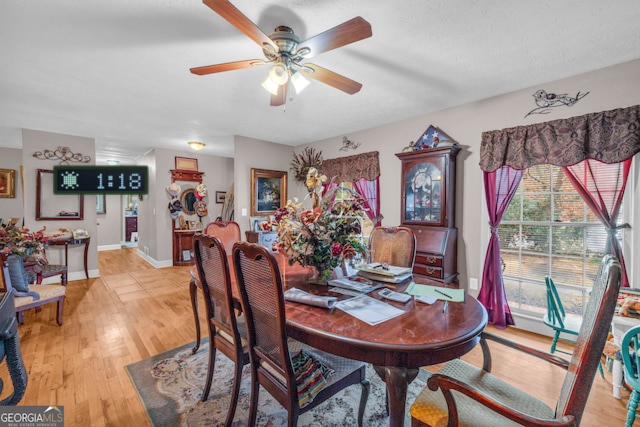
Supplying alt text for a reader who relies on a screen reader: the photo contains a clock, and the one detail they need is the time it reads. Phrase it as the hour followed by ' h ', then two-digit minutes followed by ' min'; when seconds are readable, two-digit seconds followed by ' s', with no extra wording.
1 h 18 min
